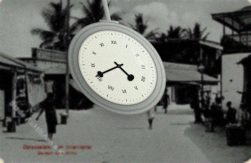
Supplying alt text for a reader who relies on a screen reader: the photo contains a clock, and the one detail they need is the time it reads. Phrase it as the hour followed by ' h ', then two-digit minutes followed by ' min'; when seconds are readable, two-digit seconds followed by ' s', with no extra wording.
4 h 41 min
